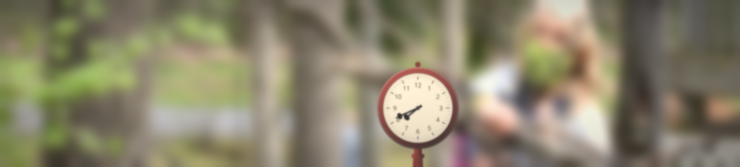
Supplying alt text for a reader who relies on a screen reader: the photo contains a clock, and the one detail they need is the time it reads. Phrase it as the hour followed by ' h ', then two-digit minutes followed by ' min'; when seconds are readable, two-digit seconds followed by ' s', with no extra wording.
7 h 41 min
